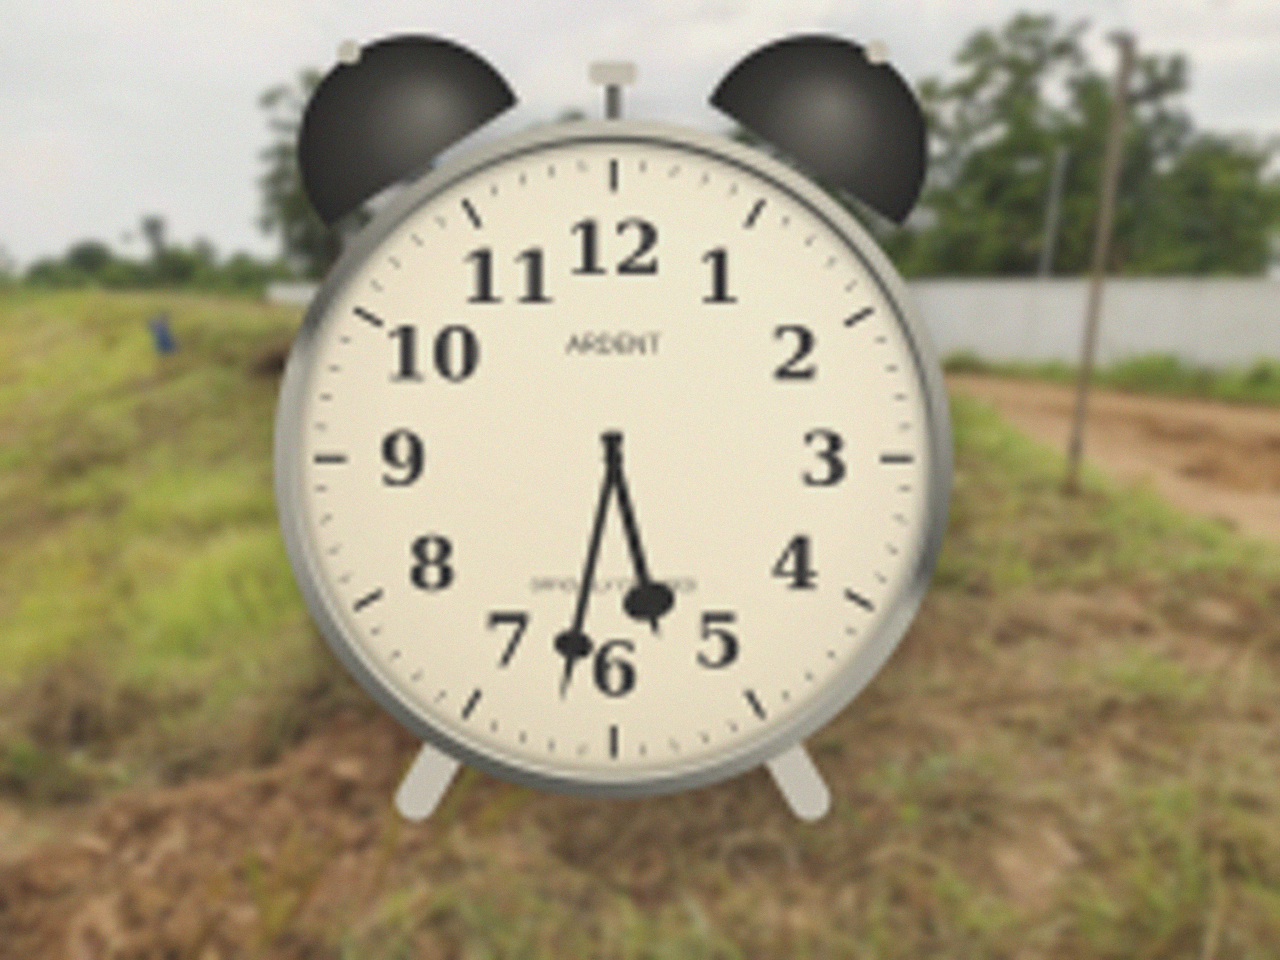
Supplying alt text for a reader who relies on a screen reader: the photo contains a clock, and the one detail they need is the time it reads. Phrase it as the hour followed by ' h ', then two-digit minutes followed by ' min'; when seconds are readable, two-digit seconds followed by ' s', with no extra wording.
5 h 32 min
